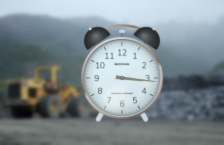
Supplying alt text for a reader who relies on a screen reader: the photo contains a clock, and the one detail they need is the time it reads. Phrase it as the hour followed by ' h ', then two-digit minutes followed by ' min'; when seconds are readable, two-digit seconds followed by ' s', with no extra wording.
3 h 16 min
